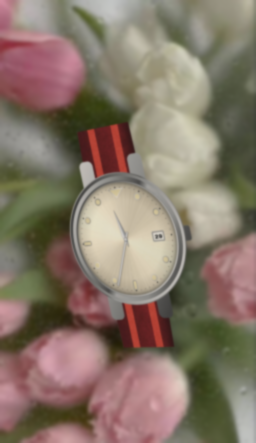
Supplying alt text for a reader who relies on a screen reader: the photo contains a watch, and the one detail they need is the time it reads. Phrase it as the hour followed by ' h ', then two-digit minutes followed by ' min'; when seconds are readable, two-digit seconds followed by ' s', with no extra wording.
11 h 34 min
